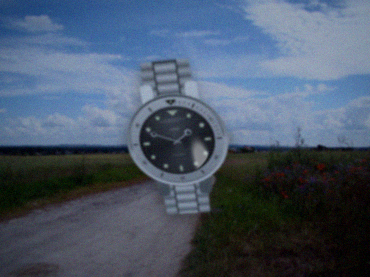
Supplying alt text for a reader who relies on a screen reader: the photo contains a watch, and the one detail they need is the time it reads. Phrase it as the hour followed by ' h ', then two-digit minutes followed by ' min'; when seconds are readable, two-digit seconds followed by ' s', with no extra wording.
1 h 49 min
